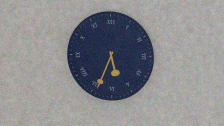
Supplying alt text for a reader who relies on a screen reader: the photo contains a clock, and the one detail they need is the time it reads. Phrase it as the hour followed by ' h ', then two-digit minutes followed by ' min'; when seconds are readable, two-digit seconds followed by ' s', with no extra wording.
5 h 34 min
